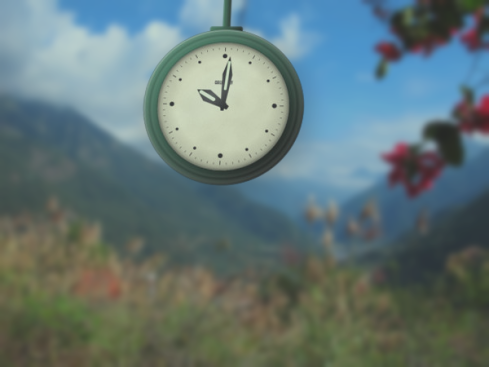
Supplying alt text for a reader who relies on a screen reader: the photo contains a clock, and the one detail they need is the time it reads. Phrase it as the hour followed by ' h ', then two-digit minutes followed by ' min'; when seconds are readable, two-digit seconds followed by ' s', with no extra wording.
10 h 01 min
